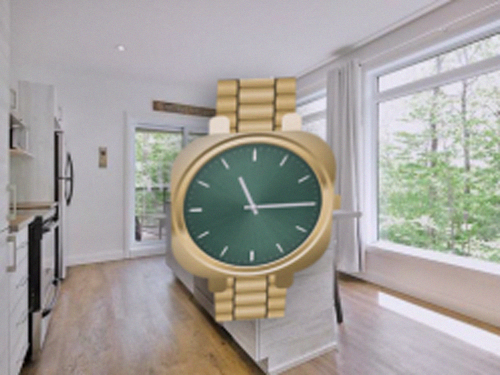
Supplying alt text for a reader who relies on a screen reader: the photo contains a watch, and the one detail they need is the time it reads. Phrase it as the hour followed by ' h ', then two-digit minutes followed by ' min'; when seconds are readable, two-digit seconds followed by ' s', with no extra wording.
11 h 15 min
